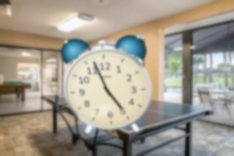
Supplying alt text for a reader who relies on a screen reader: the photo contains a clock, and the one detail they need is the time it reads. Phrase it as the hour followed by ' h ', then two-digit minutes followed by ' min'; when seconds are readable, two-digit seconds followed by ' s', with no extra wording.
4 h 57 min
